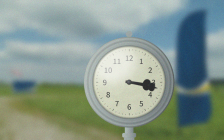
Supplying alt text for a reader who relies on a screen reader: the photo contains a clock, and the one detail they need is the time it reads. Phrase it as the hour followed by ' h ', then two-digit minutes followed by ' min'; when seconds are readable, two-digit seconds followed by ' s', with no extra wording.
3 h 17 min
